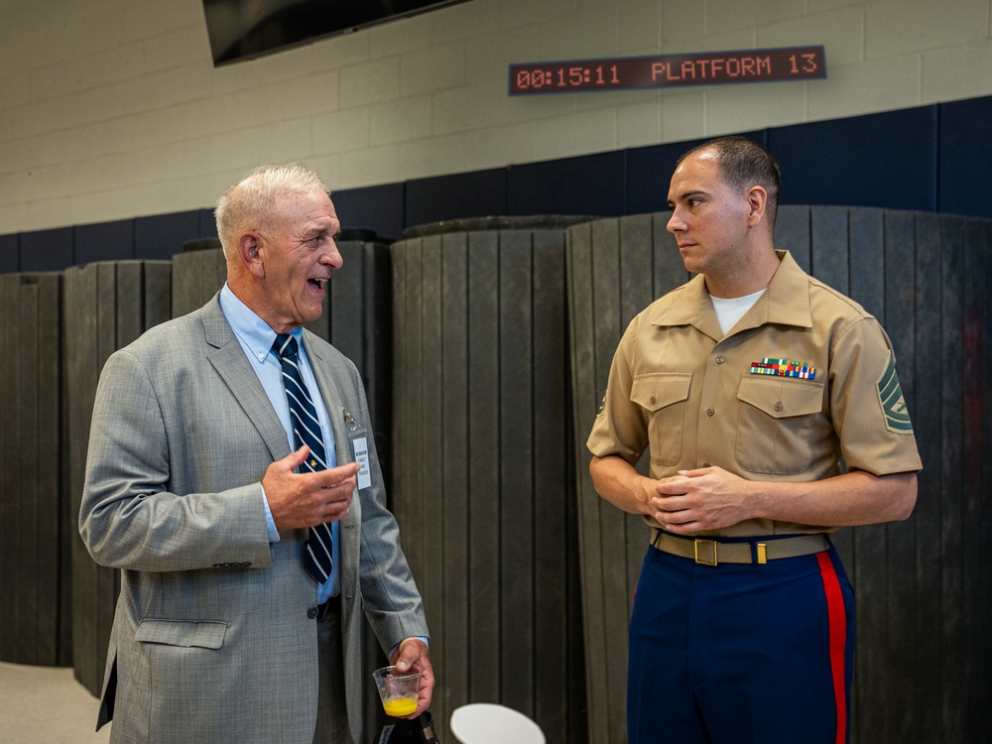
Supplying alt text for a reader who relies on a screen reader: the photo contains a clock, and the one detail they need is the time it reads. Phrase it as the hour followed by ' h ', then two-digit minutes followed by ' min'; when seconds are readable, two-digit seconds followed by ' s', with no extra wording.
0 h 15 min 11 s
